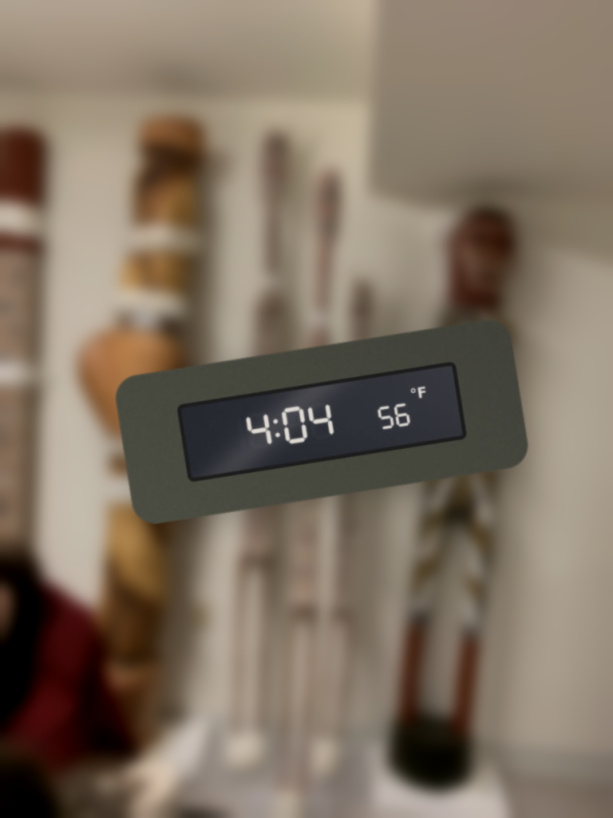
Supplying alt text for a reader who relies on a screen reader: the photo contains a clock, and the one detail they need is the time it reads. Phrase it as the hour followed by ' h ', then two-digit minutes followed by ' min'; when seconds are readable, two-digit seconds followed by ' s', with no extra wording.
4 h 04 min
